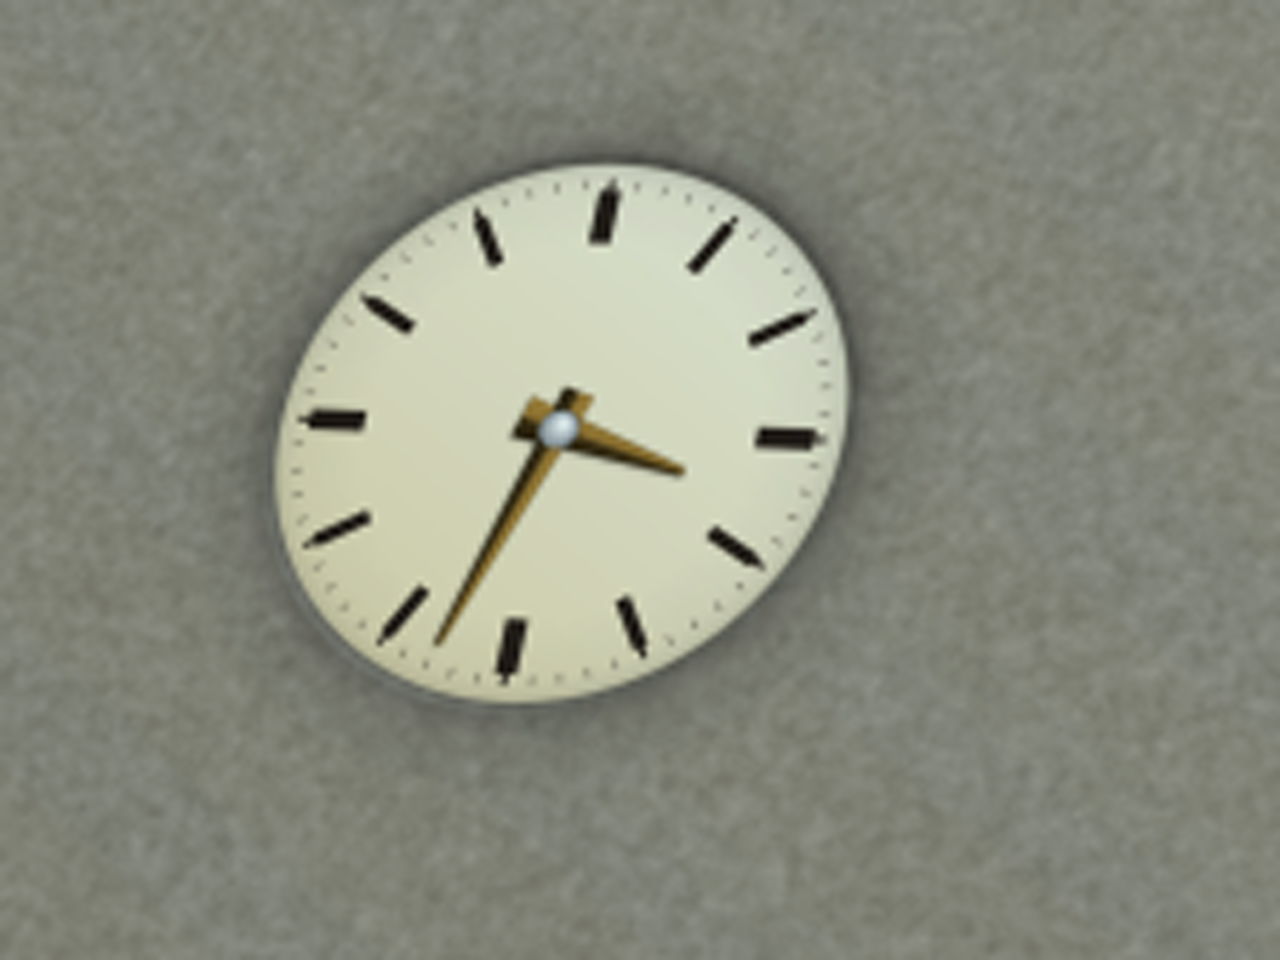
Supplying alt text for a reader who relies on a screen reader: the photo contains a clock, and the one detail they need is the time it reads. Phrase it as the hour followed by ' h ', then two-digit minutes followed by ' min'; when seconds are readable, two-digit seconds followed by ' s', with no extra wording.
3 h 33 min
